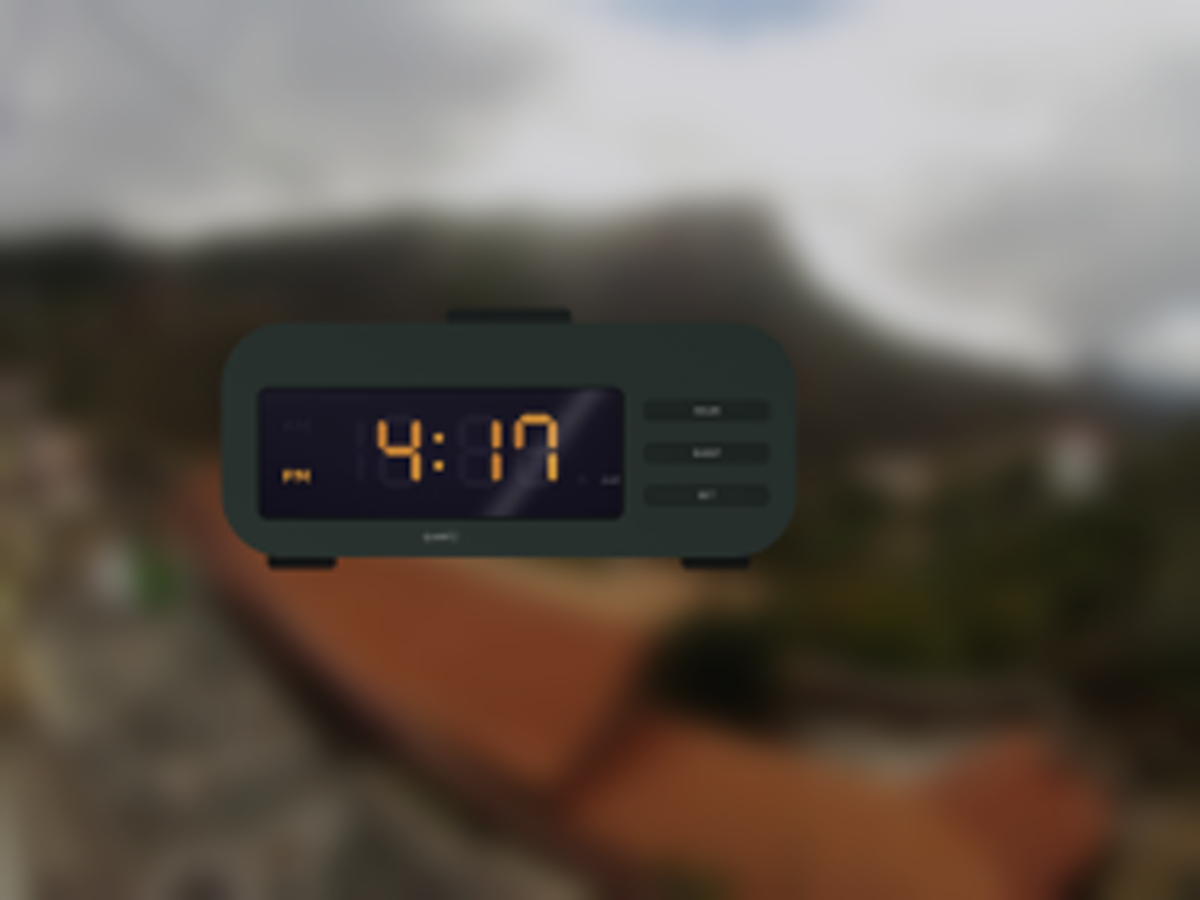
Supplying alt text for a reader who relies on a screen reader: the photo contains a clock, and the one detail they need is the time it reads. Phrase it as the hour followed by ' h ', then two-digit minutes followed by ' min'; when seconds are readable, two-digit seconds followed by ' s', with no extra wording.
4 h 17 min
